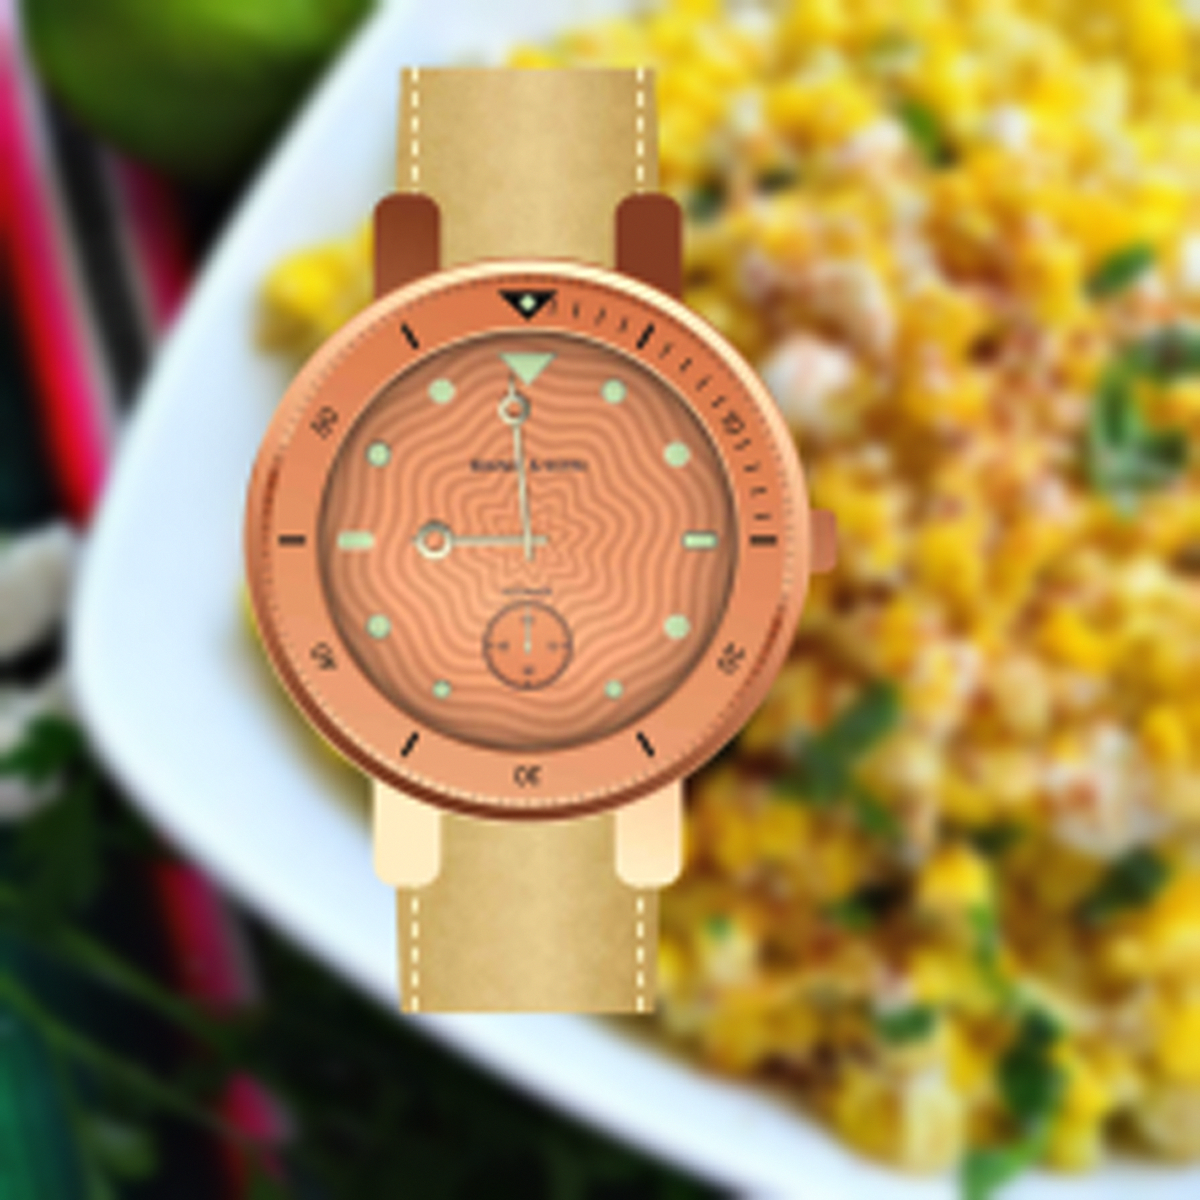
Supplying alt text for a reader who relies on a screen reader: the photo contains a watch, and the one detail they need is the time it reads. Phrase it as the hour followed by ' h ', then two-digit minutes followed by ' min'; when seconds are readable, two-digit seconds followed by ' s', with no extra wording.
8 h 59 min
